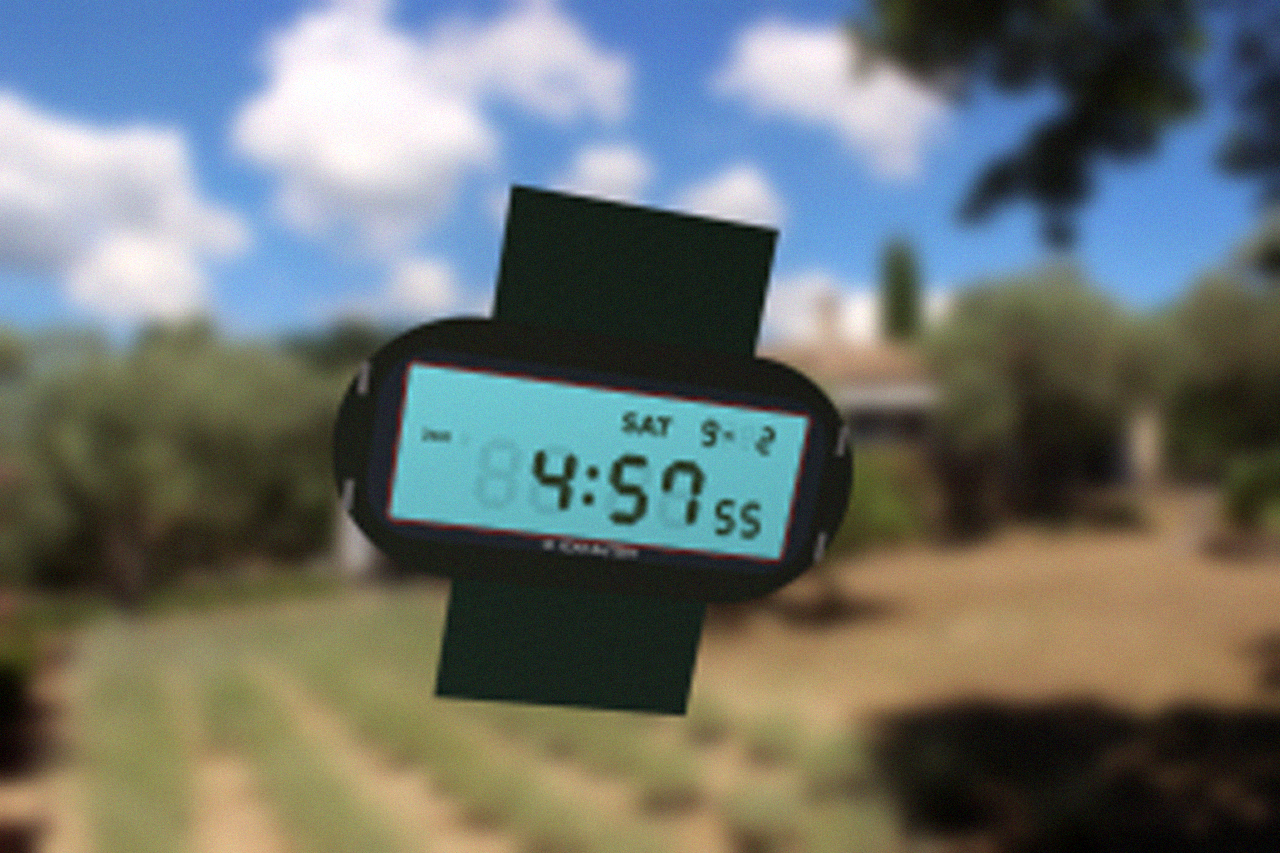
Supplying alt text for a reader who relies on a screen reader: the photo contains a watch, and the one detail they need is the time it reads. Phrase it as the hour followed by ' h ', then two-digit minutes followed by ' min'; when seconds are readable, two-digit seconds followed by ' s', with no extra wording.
4 h 57 min 55 s
